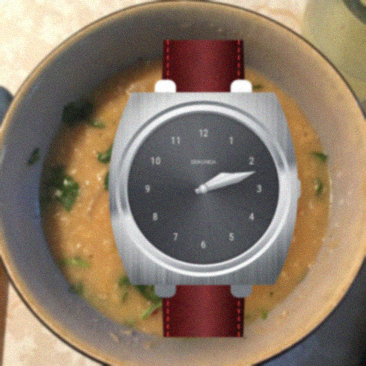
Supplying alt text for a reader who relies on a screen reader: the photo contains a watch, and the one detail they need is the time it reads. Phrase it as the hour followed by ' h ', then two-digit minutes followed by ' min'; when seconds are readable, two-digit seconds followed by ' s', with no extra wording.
2 h 12 min
